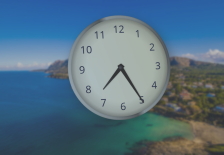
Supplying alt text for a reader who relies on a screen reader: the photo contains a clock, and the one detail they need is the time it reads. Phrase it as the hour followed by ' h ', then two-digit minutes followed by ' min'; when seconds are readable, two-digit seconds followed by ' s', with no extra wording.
7 h 25 min
